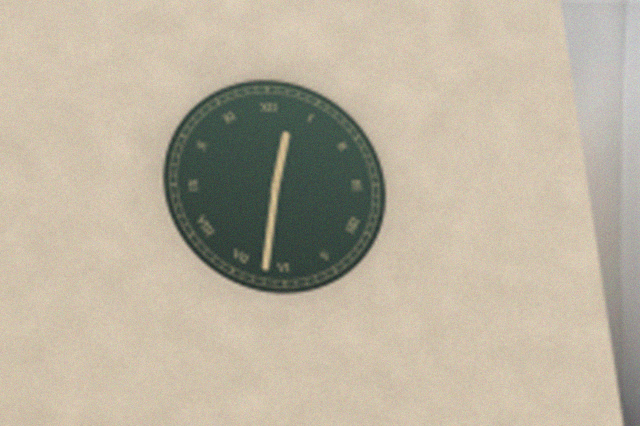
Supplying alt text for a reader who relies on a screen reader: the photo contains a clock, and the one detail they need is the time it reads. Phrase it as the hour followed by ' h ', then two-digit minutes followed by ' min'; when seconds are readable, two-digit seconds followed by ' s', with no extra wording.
12 h 32 min
